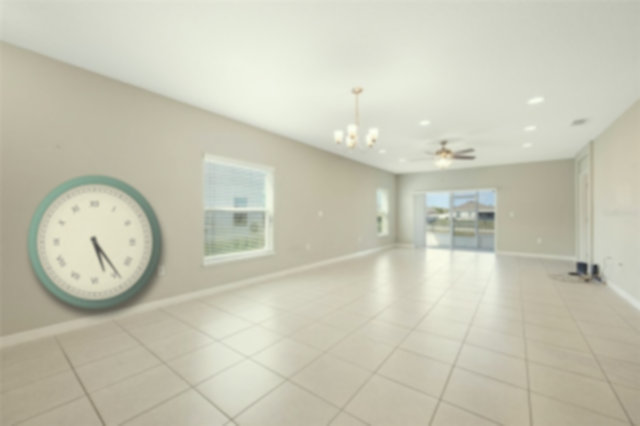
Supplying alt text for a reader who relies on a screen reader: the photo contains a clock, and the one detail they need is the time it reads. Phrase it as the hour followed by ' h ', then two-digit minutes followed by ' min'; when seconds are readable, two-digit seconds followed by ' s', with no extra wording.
5 h 24 min
